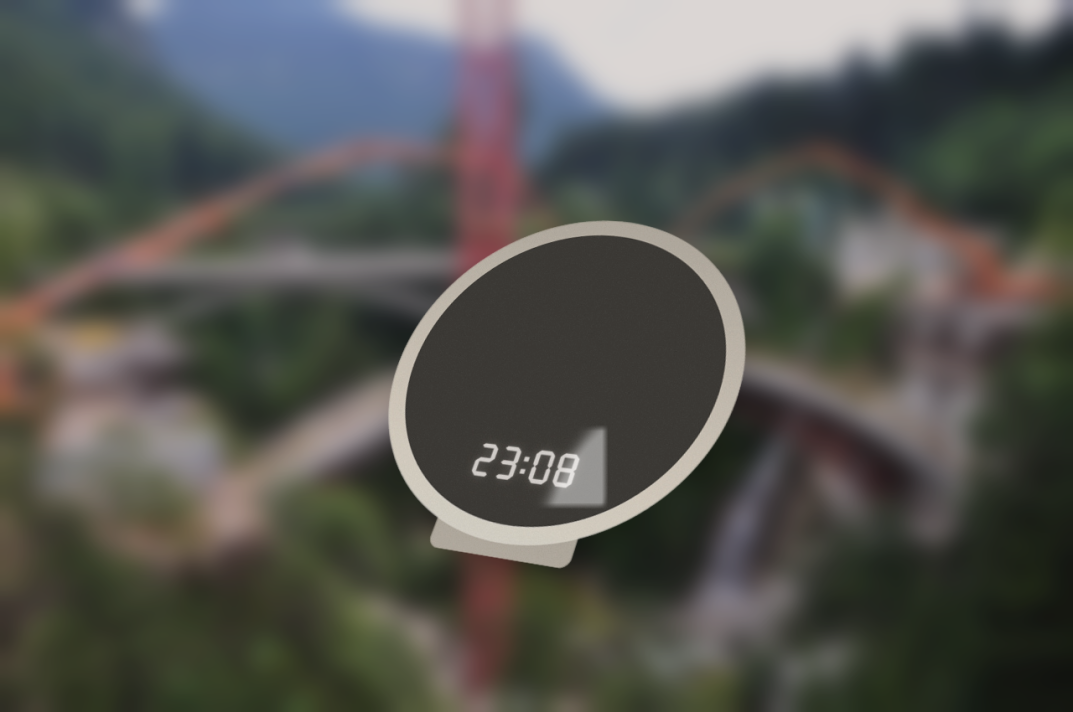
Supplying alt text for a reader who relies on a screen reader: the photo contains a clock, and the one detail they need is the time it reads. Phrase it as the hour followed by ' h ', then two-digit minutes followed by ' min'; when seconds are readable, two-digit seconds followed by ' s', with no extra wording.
23 h 08 min
